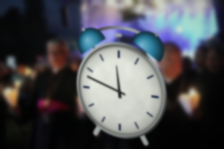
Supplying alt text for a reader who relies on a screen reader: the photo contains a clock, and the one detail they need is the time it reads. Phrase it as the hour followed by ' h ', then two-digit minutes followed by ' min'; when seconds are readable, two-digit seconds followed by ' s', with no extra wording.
11 h 48 min
